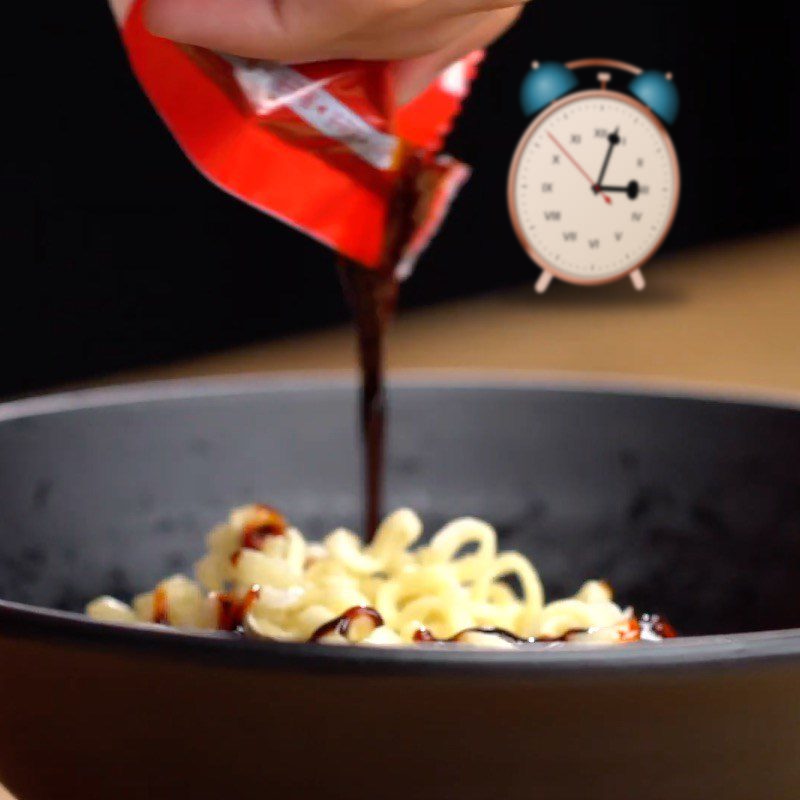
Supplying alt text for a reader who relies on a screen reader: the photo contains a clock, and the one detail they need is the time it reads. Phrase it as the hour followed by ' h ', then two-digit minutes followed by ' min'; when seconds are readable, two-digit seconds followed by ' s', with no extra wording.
3 h 02 min 52 s
